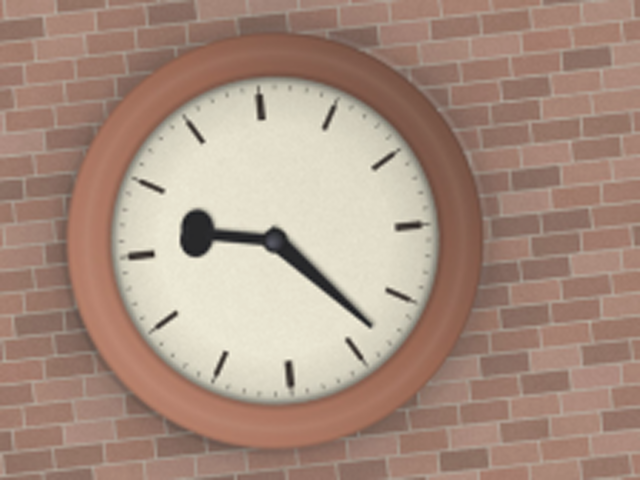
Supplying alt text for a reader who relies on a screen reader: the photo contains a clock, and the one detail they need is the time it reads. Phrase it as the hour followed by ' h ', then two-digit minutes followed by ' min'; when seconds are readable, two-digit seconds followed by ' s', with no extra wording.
9 h 23 min
